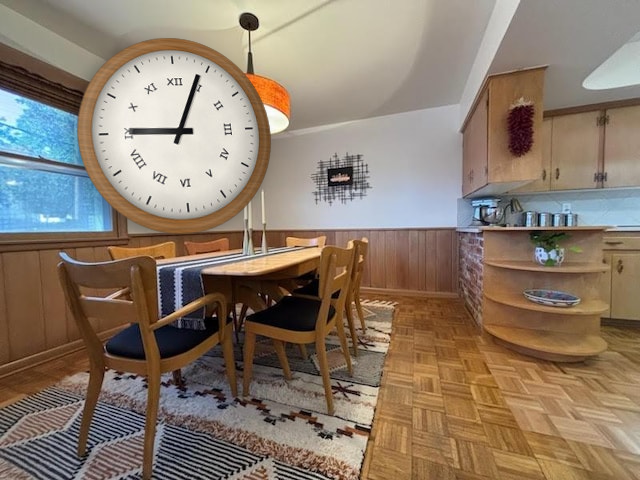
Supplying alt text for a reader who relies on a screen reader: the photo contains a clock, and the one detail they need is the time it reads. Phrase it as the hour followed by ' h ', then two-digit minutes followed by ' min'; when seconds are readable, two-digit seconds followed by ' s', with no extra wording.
9 h 04 min
